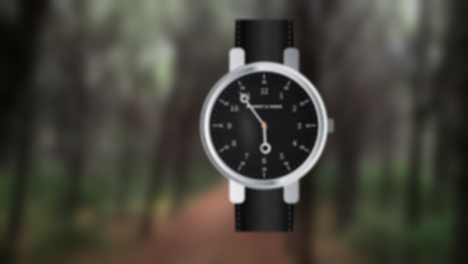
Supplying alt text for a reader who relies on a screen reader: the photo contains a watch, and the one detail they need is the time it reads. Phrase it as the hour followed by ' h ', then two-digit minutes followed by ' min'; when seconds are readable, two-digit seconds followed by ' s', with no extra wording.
5 h 54 min
